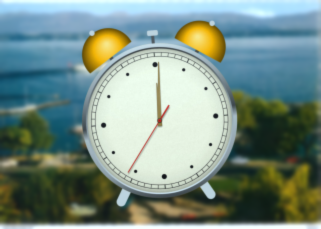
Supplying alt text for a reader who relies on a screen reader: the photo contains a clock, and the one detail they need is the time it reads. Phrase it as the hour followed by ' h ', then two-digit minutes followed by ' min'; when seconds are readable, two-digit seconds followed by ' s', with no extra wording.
12 h 00 min 36 s
